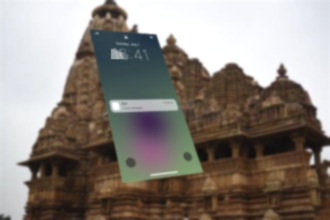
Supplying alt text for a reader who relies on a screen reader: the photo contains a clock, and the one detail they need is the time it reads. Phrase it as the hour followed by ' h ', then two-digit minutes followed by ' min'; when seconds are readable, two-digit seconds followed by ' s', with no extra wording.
16 h 41 min
